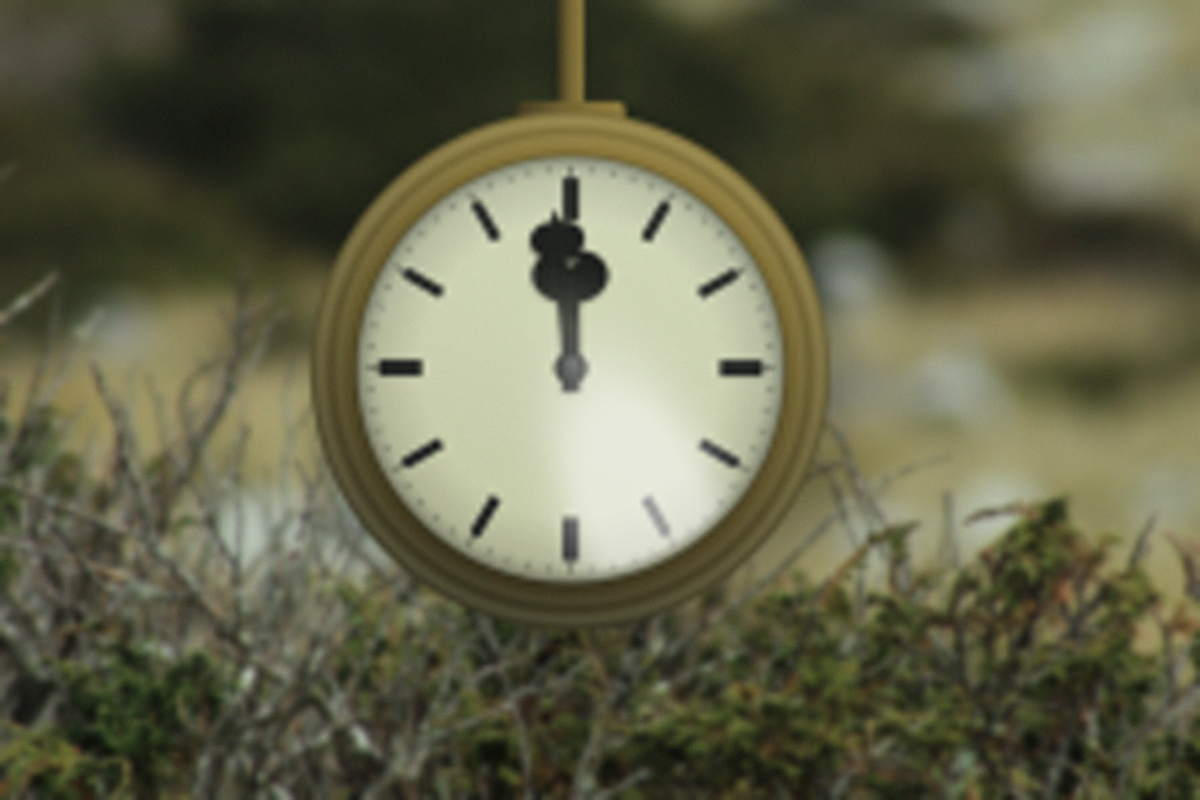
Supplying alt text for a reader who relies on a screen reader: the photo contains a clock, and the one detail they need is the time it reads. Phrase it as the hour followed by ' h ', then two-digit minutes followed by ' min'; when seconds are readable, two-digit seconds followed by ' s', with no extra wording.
11 h 59 min
